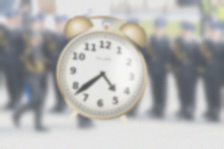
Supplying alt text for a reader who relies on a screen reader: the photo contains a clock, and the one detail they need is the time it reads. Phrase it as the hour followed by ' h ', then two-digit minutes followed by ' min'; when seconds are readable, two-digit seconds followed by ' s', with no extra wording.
4 h 38 min
